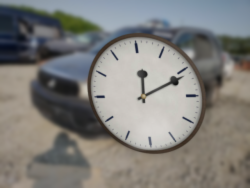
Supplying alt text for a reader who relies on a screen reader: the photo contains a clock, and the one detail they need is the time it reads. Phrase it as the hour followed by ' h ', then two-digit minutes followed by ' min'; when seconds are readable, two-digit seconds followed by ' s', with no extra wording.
12 h 11 min
